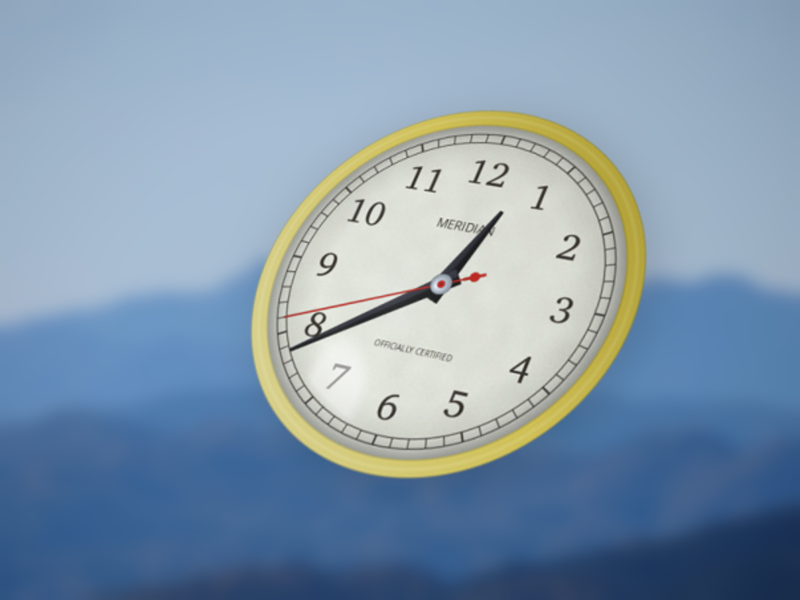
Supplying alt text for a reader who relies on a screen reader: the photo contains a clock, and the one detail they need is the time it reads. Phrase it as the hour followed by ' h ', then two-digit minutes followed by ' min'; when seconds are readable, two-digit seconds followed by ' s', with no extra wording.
12 h 38 min 41 s
